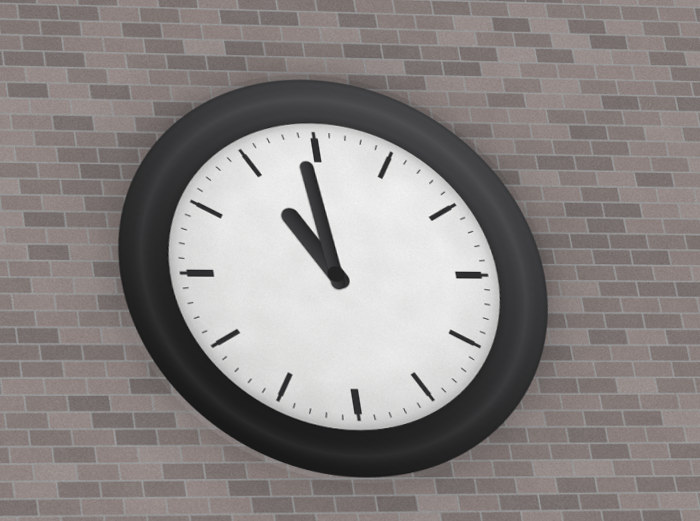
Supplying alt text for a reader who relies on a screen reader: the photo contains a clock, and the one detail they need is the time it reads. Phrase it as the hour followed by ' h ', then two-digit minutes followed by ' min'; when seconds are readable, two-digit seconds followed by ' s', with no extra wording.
10 h 59 min
